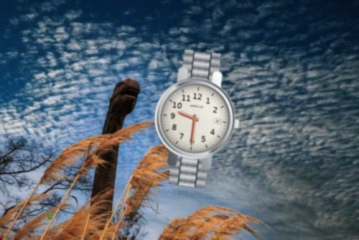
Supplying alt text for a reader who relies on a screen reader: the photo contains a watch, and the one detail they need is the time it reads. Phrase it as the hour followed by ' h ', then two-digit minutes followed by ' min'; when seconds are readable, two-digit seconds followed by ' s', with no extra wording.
9 h 30 min
